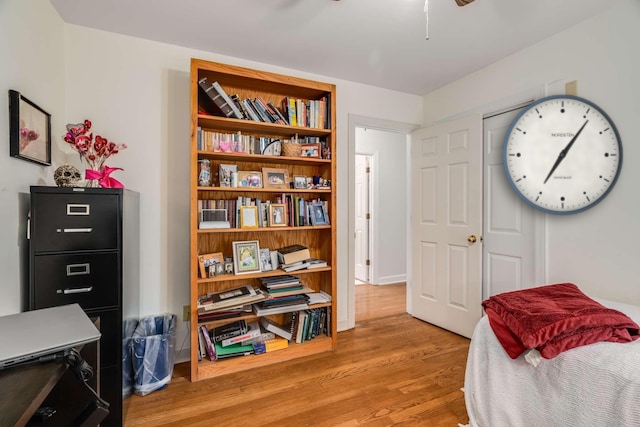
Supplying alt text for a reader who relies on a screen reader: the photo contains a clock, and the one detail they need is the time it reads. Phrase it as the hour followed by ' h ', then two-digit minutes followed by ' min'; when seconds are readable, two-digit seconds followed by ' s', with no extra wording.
7 h 06 min
